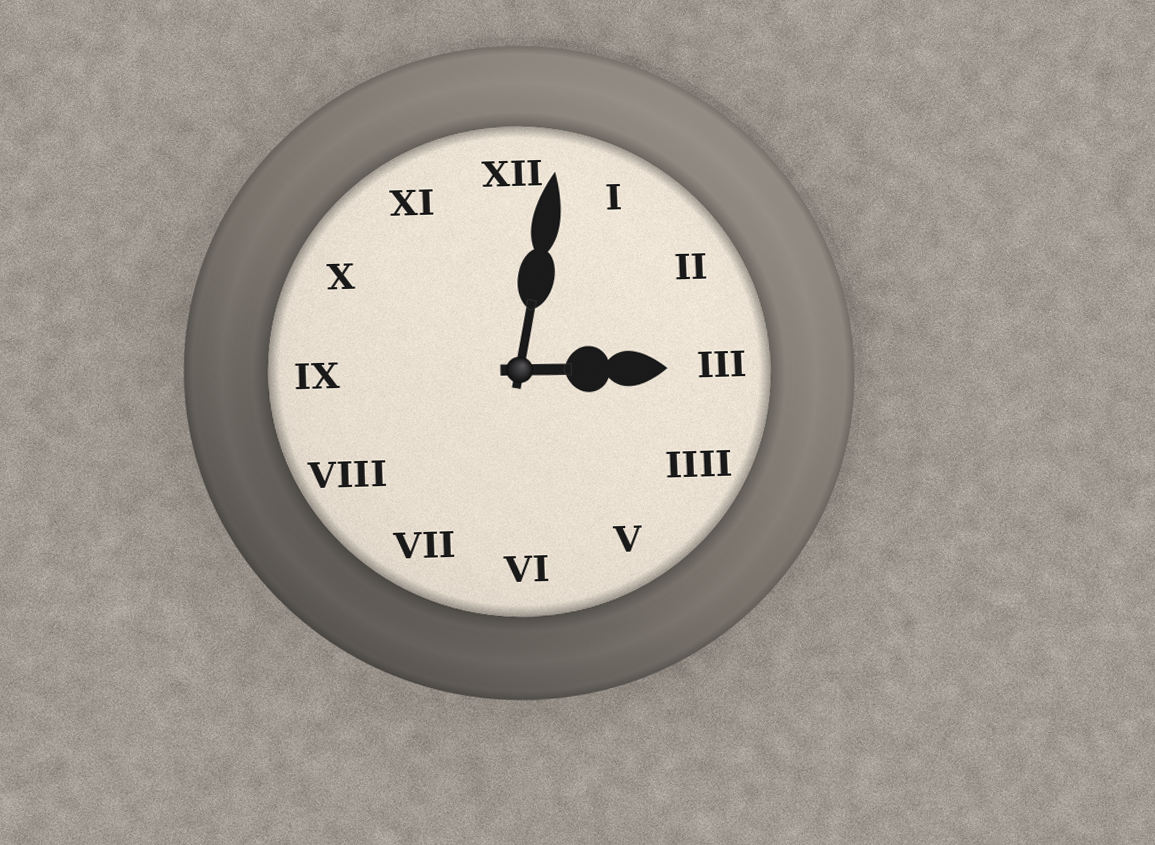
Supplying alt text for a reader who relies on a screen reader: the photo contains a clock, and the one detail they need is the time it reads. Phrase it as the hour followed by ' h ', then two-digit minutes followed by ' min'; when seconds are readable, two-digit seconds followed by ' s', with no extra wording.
3 h 02 min
